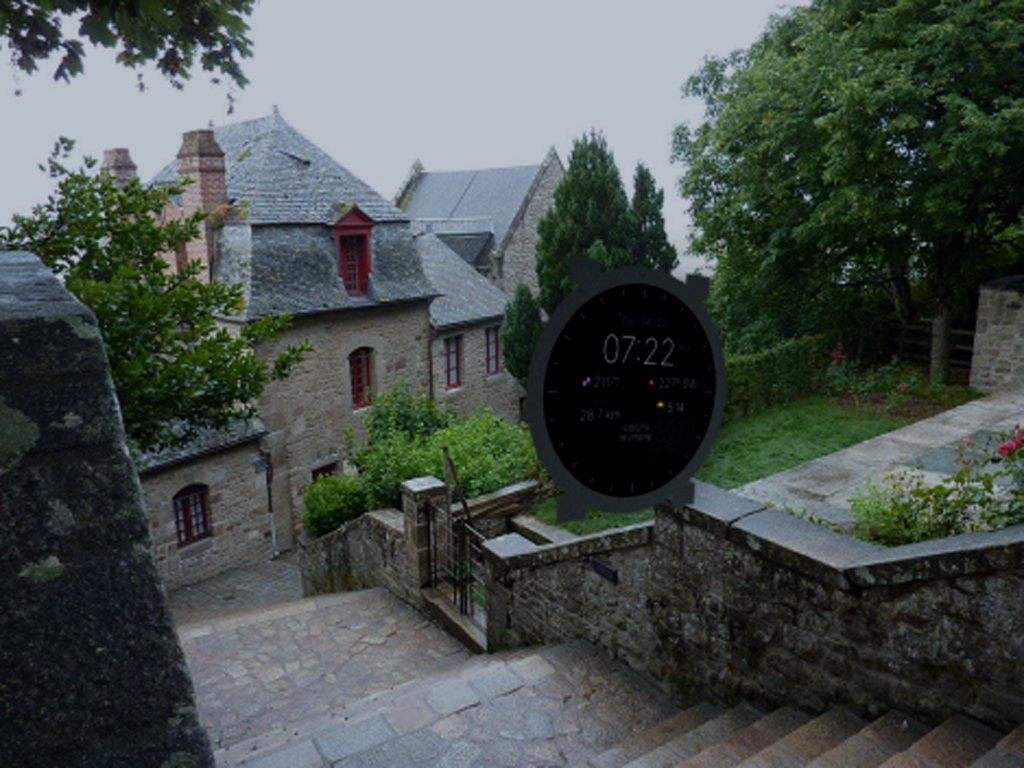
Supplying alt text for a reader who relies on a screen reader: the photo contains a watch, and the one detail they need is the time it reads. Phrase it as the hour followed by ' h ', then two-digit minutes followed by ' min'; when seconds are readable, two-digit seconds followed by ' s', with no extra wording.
7 h 22 min
